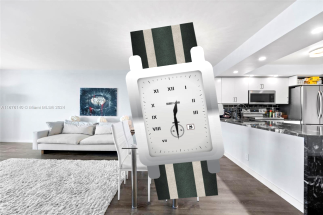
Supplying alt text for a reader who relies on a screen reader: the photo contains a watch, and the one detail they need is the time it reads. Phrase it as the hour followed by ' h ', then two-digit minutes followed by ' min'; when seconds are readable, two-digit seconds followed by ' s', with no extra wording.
12 h 30 min
